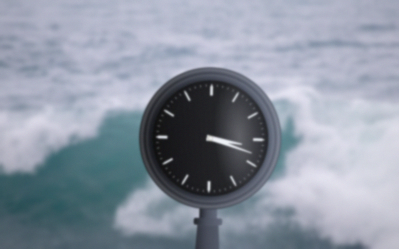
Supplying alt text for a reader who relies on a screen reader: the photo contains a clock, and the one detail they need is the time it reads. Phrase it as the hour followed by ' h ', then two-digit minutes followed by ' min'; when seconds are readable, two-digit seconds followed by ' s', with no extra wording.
3 h 18 min
